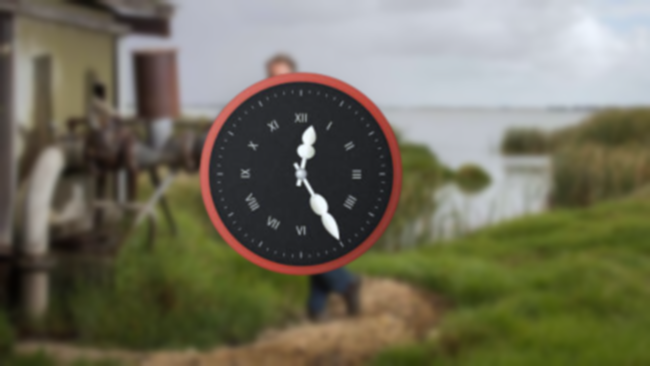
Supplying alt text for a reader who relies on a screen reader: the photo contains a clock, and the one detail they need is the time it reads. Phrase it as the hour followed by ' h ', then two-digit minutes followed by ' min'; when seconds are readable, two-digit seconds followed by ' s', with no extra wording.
12 h 25 min
